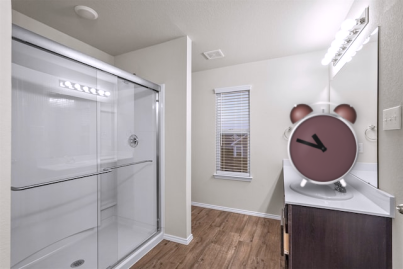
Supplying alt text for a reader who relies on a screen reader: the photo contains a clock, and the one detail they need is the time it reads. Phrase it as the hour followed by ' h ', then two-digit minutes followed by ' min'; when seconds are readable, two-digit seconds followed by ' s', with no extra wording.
10 h 48 min
